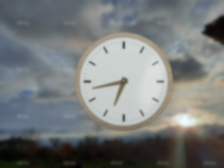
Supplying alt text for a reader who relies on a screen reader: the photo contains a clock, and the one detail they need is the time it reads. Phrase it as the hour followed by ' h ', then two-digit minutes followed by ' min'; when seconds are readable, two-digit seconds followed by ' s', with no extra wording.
6 h 43 min
